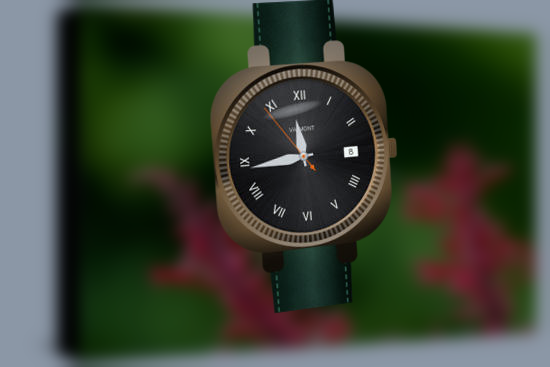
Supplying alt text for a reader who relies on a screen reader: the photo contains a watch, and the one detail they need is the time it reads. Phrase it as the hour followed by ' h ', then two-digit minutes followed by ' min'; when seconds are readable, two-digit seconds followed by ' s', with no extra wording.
11 h 43 min 54 s
